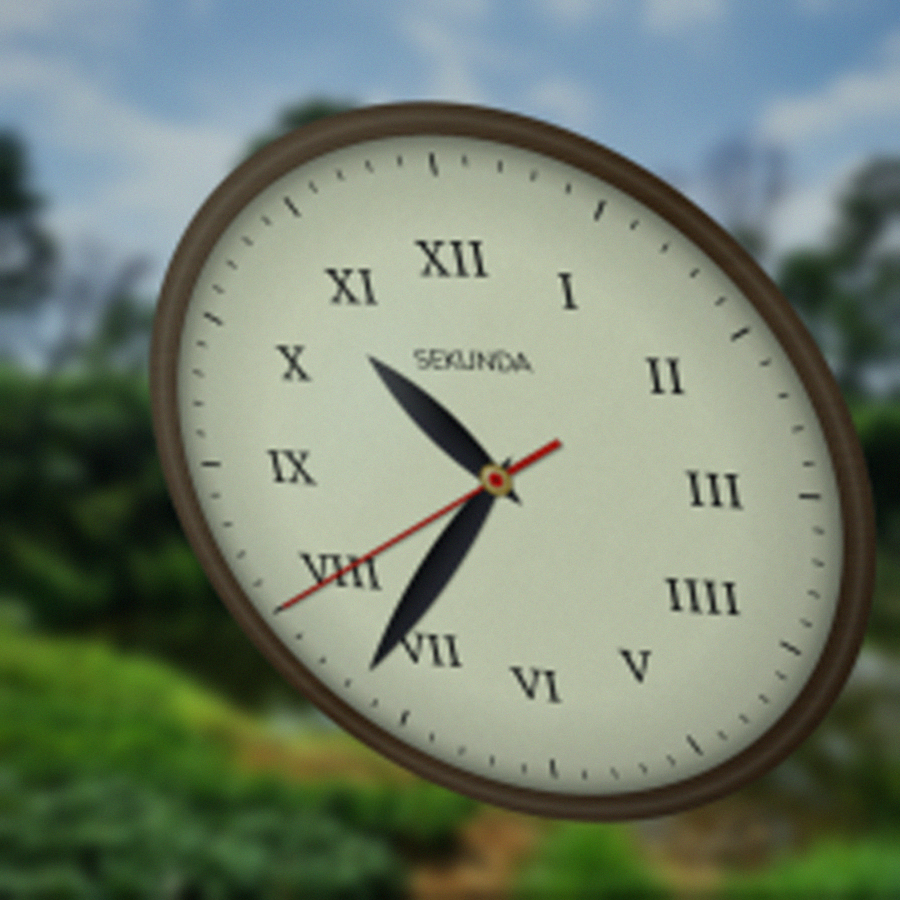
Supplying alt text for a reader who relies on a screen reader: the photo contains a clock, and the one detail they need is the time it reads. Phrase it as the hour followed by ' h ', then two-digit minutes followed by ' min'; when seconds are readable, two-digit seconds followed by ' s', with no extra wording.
10 h 36 min 40 s
